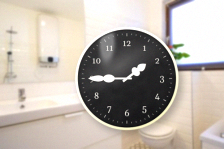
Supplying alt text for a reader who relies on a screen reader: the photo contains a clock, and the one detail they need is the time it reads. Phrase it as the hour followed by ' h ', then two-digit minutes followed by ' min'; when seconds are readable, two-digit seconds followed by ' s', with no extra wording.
1 h 45 min
